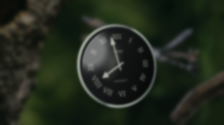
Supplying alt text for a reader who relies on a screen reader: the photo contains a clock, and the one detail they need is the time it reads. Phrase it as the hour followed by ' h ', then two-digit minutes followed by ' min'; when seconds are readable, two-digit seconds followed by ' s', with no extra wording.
7 h 58 min
